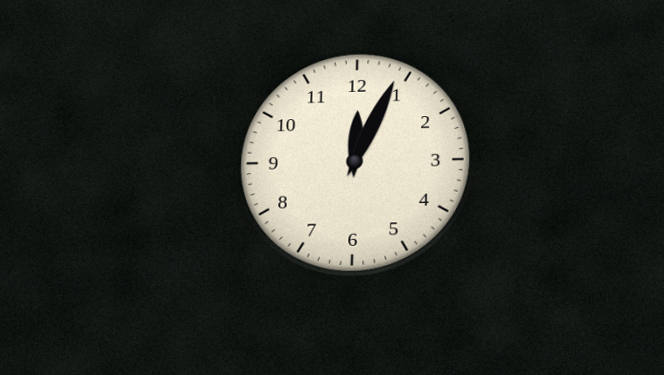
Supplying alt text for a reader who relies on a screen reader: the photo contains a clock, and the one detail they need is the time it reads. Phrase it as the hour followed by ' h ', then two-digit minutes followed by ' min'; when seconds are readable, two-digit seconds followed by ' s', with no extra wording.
12 h 04 min
